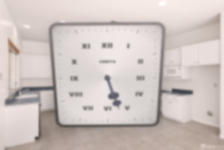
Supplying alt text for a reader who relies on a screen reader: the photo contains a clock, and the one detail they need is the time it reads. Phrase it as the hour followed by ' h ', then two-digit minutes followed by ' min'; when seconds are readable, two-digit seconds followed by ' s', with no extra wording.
5 h 27 min
